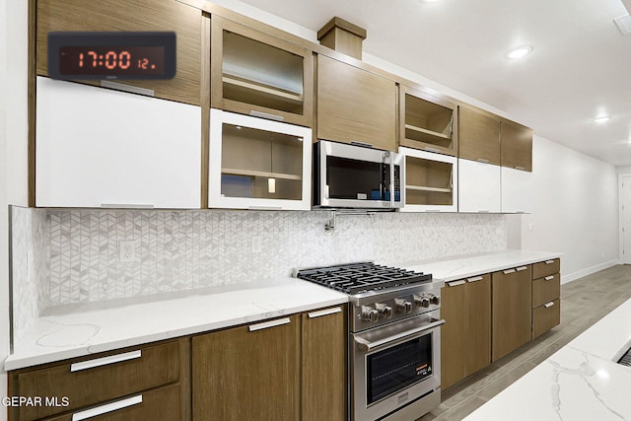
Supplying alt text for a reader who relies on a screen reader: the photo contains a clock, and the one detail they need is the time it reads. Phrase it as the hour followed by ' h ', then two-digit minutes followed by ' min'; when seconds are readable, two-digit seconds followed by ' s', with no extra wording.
17 h 00 min 12 s
